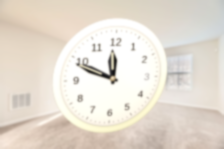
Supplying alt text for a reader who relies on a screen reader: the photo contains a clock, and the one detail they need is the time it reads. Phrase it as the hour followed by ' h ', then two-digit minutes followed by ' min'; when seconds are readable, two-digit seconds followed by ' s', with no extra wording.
11 h 49 min
